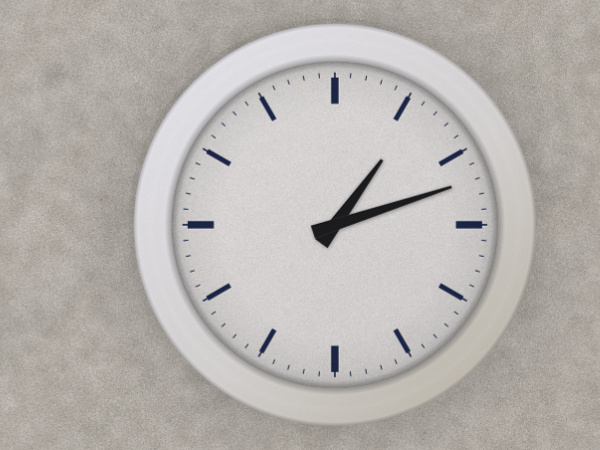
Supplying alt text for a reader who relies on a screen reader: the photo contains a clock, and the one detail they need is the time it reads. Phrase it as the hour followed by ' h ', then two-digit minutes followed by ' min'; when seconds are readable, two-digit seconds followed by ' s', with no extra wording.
1 h 12 min
